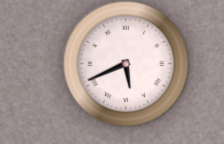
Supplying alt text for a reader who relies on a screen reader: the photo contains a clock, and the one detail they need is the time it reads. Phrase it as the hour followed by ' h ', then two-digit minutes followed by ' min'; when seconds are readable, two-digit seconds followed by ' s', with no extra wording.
5 h 41 min
